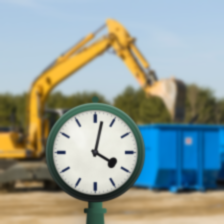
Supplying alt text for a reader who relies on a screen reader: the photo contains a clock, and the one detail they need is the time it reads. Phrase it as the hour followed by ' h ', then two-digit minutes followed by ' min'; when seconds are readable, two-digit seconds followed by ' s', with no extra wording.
4 h 02 min
